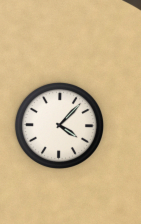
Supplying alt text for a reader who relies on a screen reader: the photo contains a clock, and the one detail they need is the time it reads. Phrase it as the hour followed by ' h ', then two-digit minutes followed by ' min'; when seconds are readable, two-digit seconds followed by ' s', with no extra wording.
4 h 07 min
